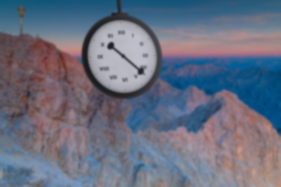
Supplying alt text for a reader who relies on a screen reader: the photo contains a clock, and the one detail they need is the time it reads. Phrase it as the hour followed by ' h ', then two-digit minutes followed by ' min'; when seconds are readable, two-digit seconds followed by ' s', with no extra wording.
10 h 22 min
